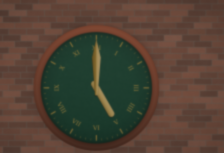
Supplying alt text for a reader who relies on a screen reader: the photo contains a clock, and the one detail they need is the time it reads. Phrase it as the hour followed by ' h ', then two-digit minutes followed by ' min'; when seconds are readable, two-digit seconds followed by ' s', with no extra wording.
5 h 00 min
